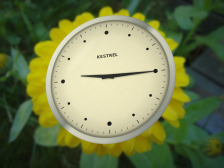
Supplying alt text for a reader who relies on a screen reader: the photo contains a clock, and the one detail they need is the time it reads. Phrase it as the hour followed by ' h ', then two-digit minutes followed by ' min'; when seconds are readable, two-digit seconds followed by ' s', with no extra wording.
9 h 15 min
